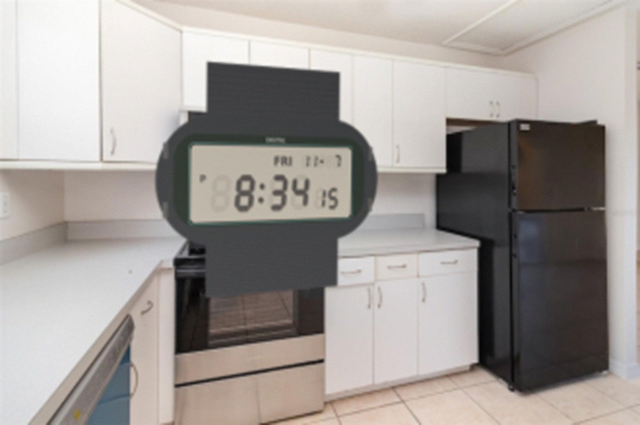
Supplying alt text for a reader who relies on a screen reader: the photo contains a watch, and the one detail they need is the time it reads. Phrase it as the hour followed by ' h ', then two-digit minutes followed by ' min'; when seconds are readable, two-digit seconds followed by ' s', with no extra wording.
8 h 34 min 15 s
